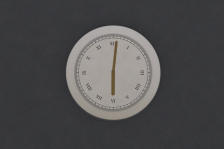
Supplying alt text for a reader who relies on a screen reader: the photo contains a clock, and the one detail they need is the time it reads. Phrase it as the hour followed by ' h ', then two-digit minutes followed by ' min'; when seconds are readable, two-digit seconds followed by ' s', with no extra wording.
6 h 01 min
